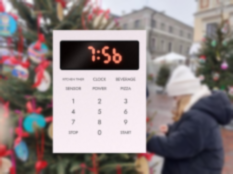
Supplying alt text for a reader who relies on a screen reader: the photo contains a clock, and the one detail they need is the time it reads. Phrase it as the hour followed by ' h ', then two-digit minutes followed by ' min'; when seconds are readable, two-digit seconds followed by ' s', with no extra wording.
7 h 56 min
